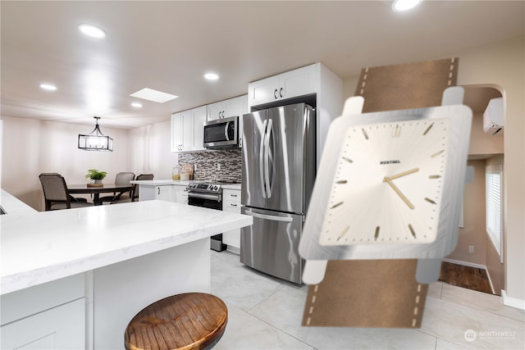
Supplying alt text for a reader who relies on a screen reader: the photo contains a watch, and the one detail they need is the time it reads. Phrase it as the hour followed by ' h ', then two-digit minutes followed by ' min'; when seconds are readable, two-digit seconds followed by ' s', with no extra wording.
2 h 23 min
